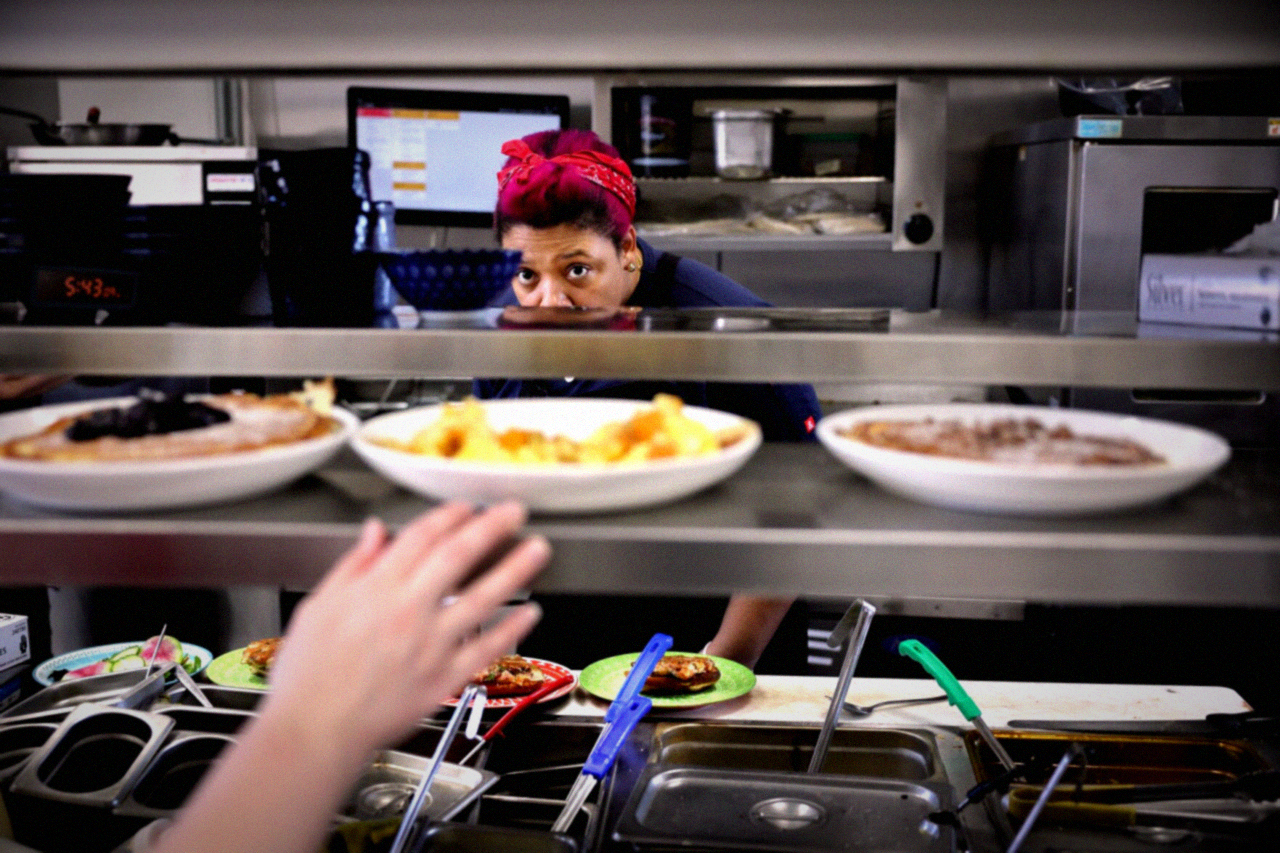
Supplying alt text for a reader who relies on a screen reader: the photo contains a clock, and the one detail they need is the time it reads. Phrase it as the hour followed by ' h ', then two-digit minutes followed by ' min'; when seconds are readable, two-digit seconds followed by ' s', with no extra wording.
5 h 43 min
